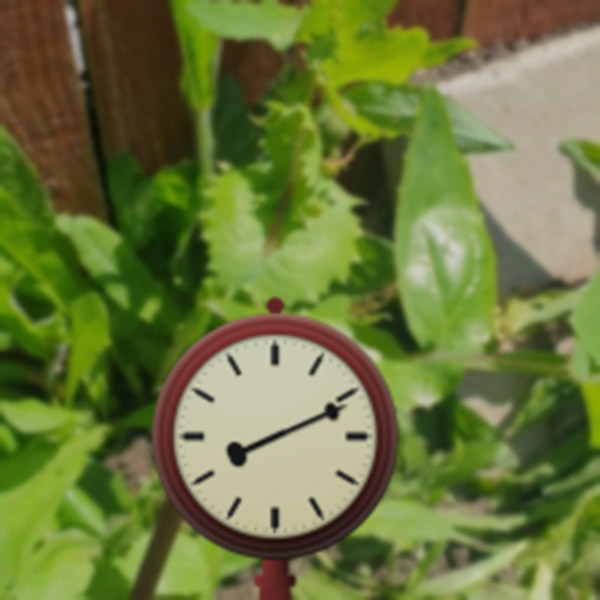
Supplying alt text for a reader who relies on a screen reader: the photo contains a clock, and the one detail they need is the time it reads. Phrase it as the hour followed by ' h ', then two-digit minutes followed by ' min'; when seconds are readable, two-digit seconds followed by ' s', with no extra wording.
8 h 11 min
